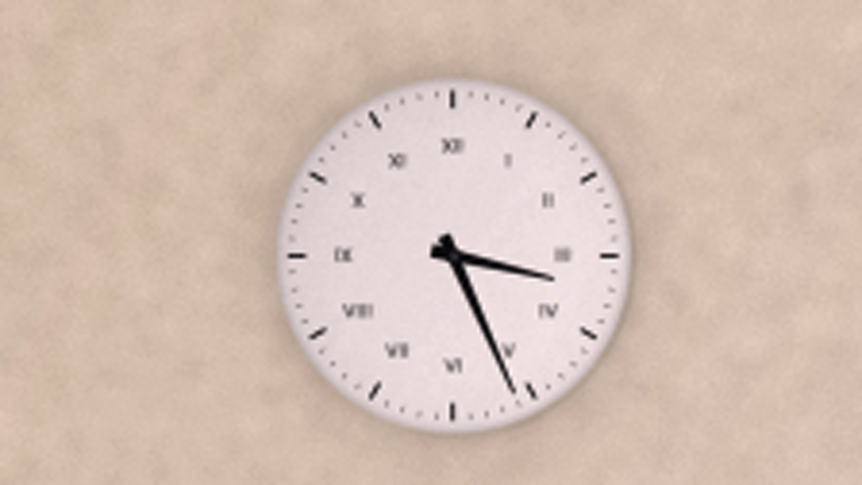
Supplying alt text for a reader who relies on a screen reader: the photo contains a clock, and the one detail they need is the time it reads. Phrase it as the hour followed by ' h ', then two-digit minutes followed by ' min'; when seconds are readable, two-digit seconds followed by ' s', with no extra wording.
3 h 26 min
